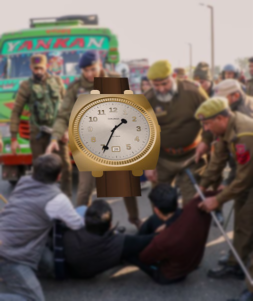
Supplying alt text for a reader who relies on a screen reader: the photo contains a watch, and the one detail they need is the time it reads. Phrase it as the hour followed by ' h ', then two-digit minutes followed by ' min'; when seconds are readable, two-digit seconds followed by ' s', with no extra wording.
1 h 34 min
